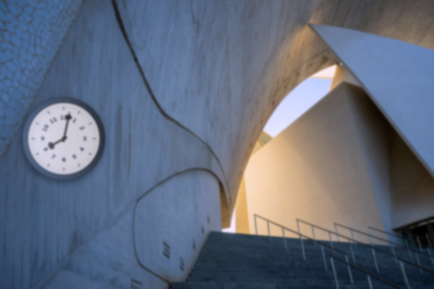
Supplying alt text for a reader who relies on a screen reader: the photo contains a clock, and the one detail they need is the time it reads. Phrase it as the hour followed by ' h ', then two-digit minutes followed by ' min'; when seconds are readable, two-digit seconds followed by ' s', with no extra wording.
8 h 02 min
